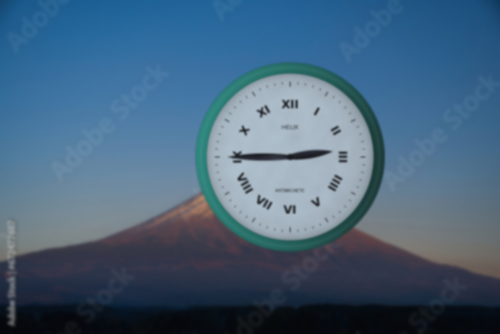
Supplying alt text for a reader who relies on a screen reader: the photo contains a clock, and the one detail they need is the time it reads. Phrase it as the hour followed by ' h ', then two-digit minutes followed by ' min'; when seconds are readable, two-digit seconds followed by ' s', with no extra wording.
2 h 45 min
